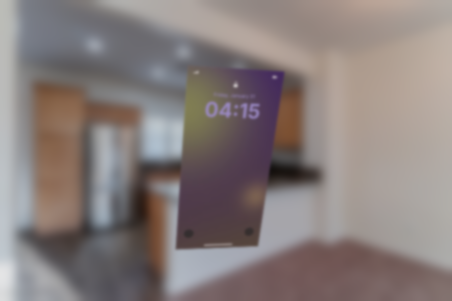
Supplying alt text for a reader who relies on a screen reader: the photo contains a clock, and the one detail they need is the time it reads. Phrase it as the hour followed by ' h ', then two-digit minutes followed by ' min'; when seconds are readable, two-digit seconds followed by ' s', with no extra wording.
4 h 15 min
